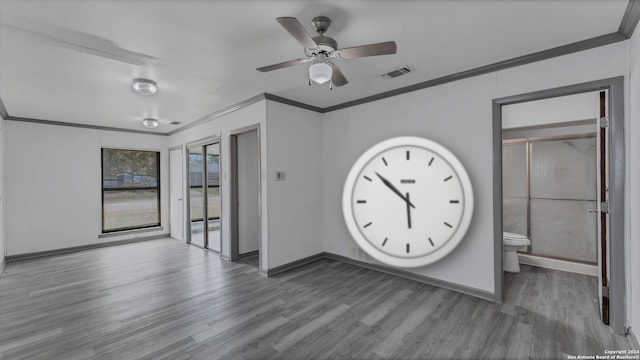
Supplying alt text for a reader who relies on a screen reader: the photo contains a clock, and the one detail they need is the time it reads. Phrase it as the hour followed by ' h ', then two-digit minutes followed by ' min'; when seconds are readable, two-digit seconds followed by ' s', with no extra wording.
5 h 52 min
